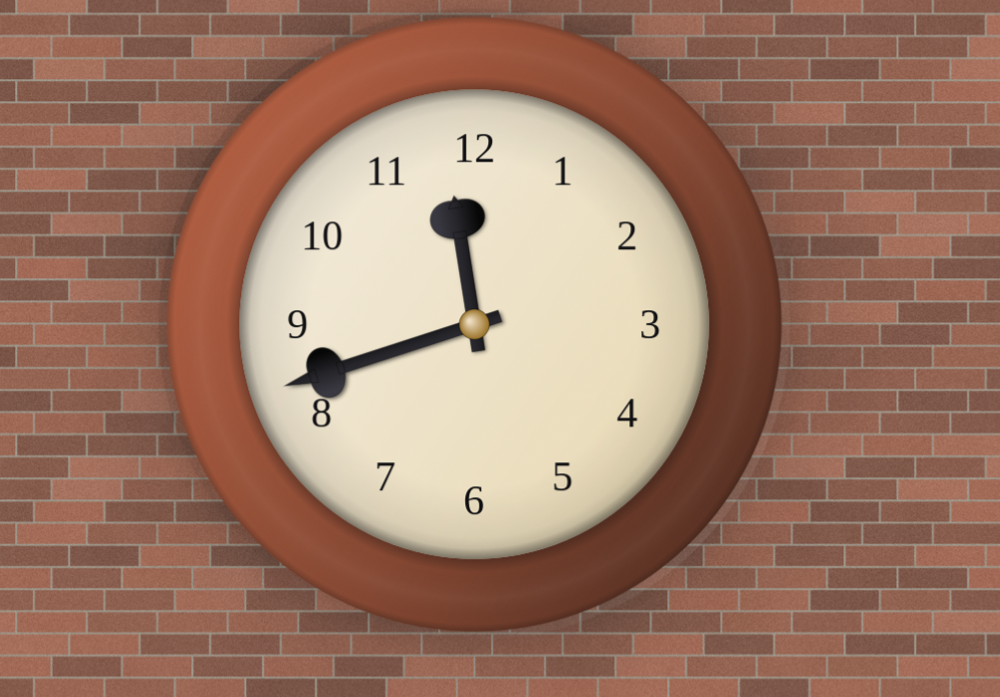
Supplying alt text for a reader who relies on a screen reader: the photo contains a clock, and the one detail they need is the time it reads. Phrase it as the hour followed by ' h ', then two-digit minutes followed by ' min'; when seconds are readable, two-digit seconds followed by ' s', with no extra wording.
11 h 42 min
